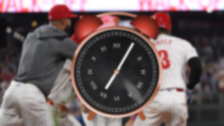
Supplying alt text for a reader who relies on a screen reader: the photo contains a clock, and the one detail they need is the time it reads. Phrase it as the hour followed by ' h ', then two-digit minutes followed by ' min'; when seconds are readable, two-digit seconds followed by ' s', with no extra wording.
7 h 05 min
